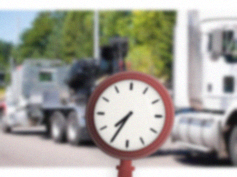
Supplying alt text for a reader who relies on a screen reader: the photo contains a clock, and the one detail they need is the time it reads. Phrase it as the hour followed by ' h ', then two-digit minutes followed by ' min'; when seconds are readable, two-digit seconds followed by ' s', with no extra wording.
7 h 35 min
